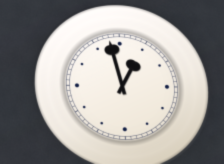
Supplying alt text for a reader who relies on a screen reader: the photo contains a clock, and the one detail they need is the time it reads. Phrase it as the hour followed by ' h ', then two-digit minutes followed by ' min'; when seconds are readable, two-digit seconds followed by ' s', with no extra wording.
12 h 58 min
